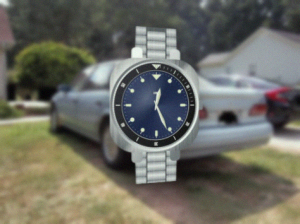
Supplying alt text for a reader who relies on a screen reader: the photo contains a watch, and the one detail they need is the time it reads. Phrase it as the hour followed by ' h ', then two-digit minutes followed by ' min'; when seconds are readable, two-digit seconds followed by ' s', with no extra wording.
12 h 26 min
